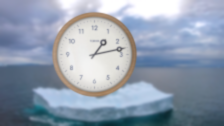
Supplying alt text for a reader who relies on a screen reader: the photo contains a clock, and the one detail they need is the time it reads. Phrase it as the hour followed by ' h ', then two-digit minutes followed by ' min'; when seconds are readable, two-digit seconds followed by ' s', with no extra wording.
1 h 13 min
